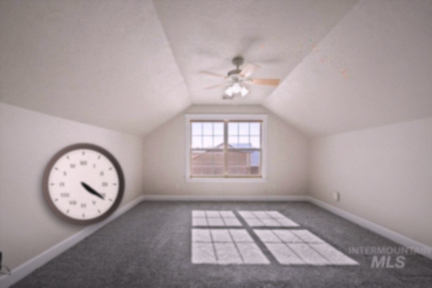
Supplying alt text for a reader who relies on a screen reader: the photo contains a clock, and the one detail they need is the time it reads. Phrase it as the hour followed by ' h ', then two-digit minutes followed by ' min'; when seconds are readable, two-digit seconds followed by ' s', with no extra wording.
4 h 21 min
